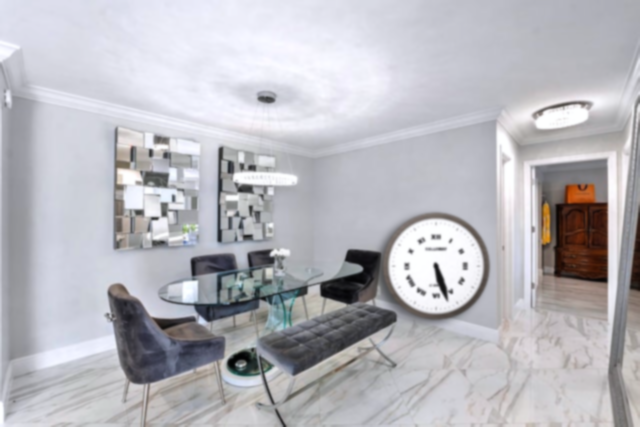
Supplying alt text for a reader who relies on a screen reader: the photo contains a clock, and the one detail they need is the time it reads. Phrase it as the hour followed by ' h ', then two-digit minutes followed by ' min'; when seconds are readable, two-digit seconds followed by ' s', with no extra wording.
5 h 27 min
